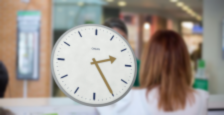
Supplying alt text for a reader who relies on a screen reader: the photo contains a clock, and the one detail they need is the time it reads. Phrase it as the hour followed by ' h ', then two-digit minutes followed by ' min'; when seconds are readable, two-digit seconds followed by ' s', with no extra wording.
2 h 25 min
